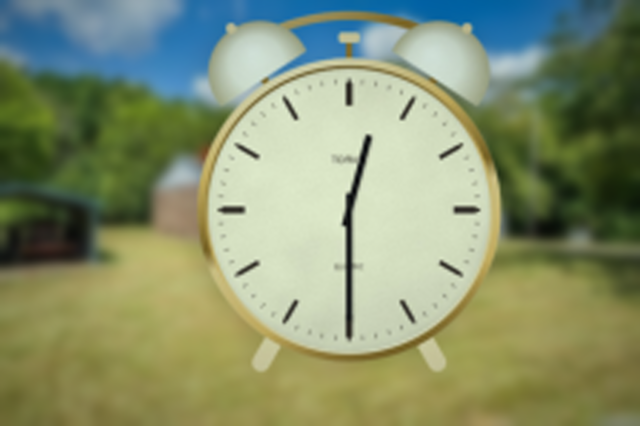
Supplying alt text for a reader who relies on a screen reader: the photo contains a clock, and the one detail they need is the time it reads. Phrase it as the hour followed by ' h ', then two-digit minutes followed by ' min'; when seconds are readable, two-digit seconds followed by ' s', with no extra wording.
12 h 30 min
